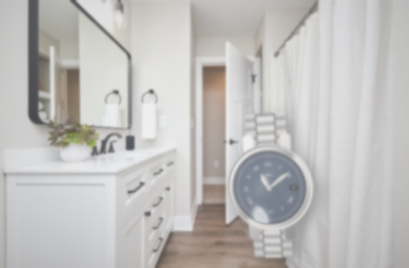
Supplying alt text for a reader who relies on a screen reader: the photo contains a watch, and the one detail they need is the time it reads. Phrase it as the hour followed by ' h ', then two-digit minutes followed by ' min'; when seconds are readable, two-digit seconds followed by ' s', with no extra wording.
11 h 09 min
